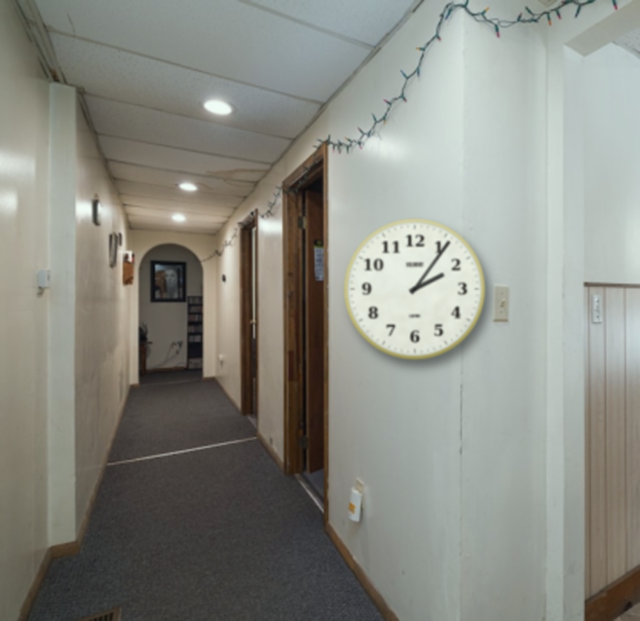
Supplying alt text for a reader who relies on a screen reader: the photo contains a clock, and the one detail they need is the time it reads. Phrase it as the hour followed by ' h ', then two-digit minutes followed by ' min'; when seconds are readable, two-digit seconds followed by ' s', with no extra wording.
2 h 06 min
